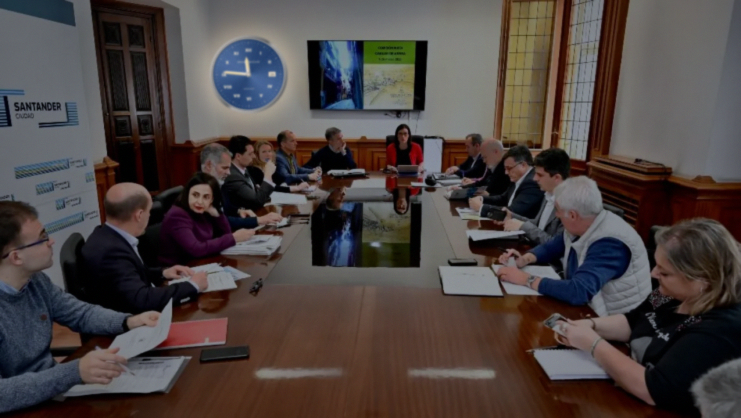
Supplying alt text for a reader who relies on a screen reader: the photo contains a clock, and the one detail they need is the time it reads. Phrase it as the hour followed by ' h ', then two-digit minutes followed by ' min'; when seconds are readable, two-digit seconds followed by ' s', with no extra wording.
11 h 46 min
